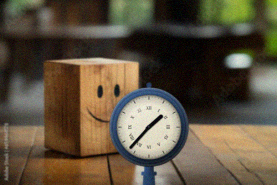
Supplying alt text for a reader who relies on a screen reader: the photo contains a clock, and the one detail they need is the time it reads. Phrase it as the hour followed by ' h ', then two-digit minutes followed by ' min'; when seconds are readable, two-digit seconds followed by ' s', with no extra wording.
1 h 37 min
